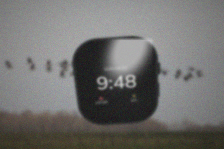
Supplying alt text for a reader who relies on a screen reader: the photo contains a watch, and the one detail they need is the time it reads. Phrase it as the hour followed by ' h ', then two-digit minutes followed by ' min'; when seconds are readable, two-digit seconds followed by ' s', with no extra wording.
9 h 48 min
